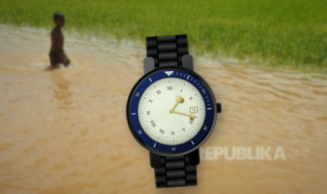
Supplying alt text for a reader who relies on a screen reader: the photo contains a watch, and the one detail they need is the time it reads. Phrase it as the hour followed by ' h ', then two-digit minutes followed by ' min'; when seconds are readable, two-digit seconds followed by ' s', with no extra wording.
1 h 18 min
